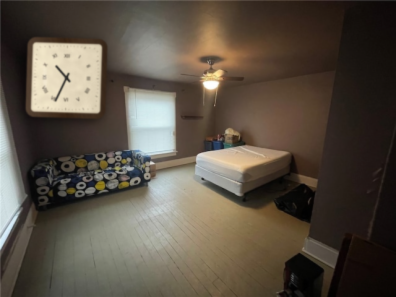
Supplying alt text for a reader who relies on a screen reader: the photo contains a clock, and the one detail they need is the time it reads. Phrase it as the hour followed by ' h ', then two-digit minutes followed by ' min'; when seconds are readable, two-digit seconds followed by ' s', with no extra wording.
10 h 34 min
